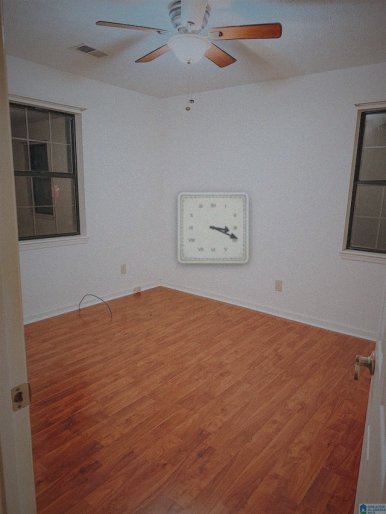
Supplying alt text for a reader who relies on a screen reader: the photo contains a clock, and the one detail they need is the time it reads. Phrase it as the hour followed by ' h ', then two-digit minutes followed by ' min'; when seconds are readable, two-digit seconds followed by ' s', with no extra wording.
3 h 19 min
